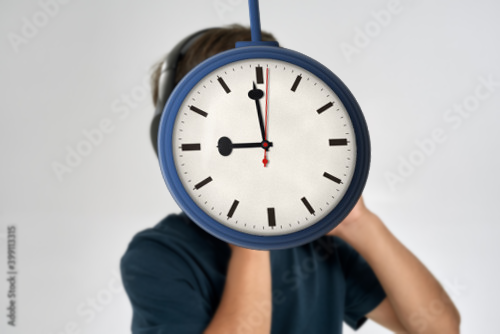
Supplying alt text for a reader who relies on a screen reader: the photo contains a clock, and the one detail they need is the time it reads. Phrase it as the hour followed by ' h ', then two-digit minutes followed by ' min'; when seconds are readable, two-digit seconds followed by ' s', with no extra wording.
8 h 59 min 01 s
